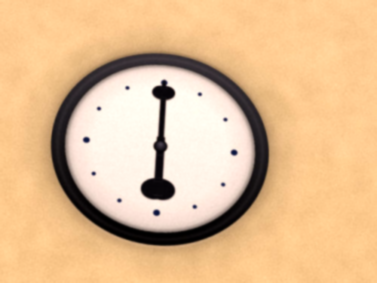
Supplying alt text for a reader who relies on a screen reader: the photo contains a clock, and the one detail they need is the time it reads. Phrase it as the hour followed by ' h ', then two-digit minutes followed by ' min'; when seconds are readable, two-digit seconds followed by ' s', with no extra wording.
6 h 00 min
